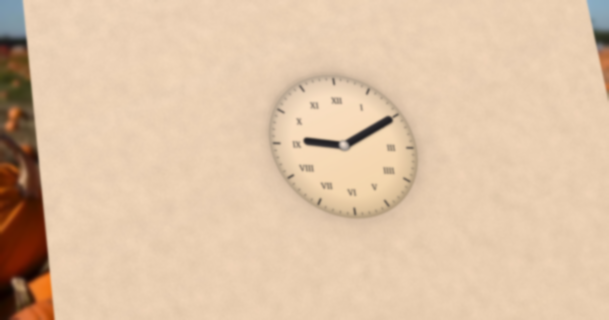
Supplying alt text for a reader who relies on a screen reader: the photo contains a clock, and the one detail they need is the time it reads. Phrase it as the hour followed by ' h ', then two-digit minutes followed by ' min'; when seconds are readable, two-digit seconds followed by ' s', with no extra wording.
9 h 10 min
